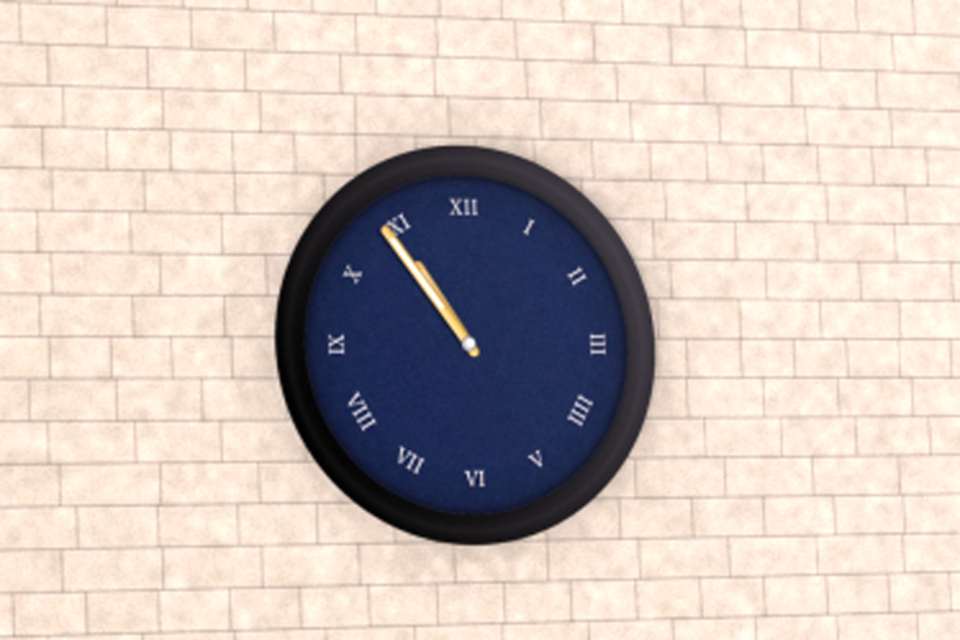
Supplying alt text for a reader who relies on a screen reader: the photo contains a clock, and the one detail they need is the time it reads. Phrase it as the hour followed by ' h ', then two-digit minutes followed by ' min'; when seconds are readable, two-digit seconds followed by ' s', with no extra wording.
10 h 54 min
